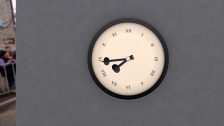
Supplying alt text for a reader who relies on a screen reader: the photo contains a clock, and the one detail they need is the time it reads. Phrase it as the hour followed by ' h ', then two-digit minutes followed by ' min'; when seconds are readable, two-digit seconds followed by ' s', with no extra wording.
7 h 44 min
